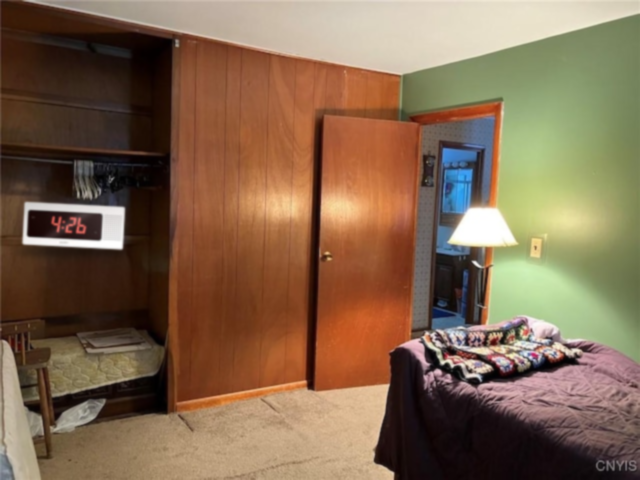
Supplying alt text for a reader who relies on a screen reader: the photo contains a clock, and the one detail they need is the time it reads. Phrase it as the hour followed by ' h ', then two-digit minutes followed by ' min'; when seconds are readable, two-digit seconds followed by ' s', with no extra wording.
4 h 26 min
